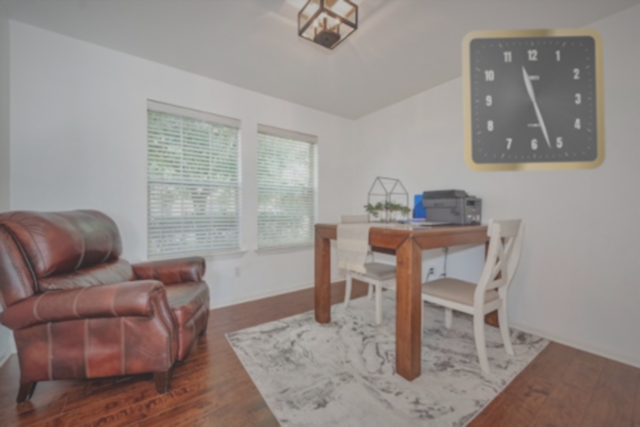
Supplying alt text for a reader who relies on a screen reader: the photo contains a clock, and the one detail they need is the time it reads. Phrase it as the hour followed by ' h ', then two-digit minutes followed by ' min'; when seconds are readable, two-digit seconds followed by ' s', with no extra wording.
11 h 27 min
